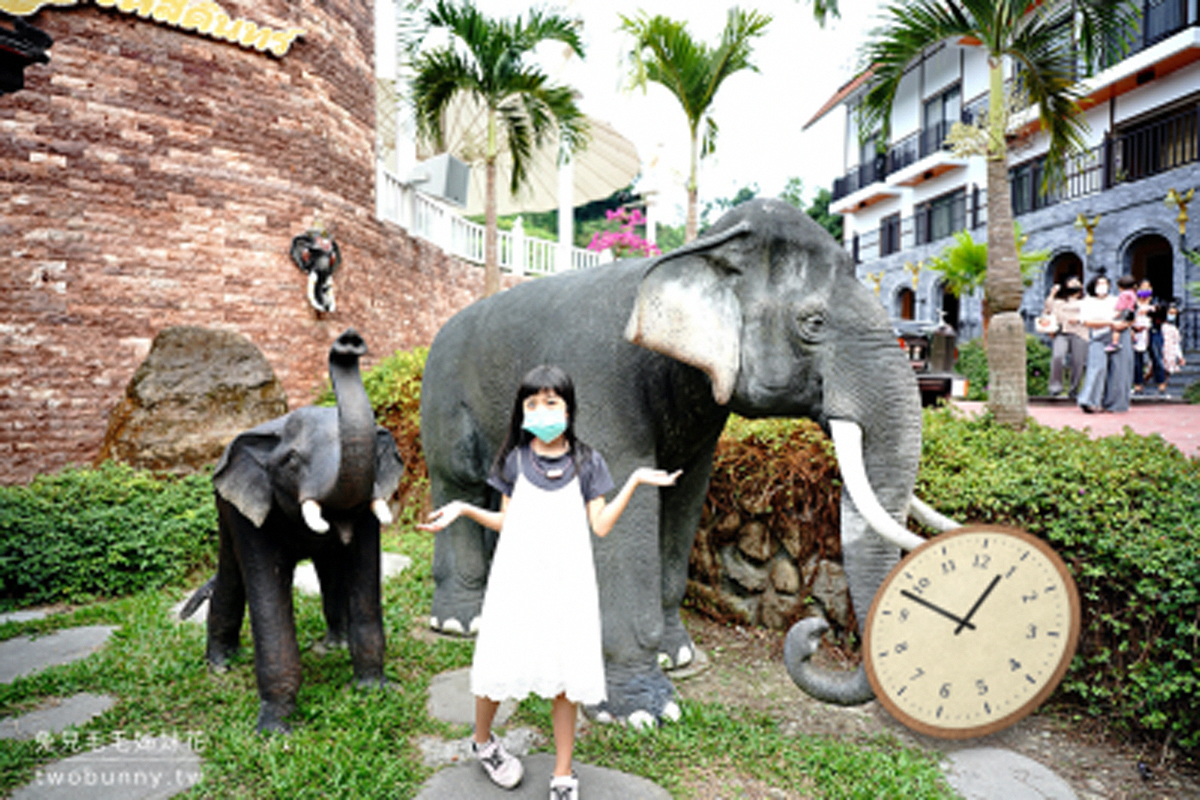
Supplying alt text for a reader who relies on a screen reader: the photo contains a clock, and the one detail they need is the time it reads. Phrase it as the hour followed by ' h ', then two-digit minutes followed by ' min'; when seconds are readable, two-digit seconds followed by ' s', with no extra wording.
12 h 48 min
